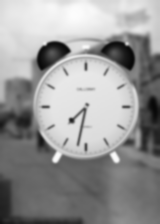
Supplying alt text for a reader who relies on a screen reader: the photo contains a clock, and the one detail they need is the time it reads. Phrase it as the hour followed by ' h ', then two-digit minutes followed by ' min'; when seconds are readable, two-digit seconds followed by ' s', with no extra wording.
7 h 32 min
